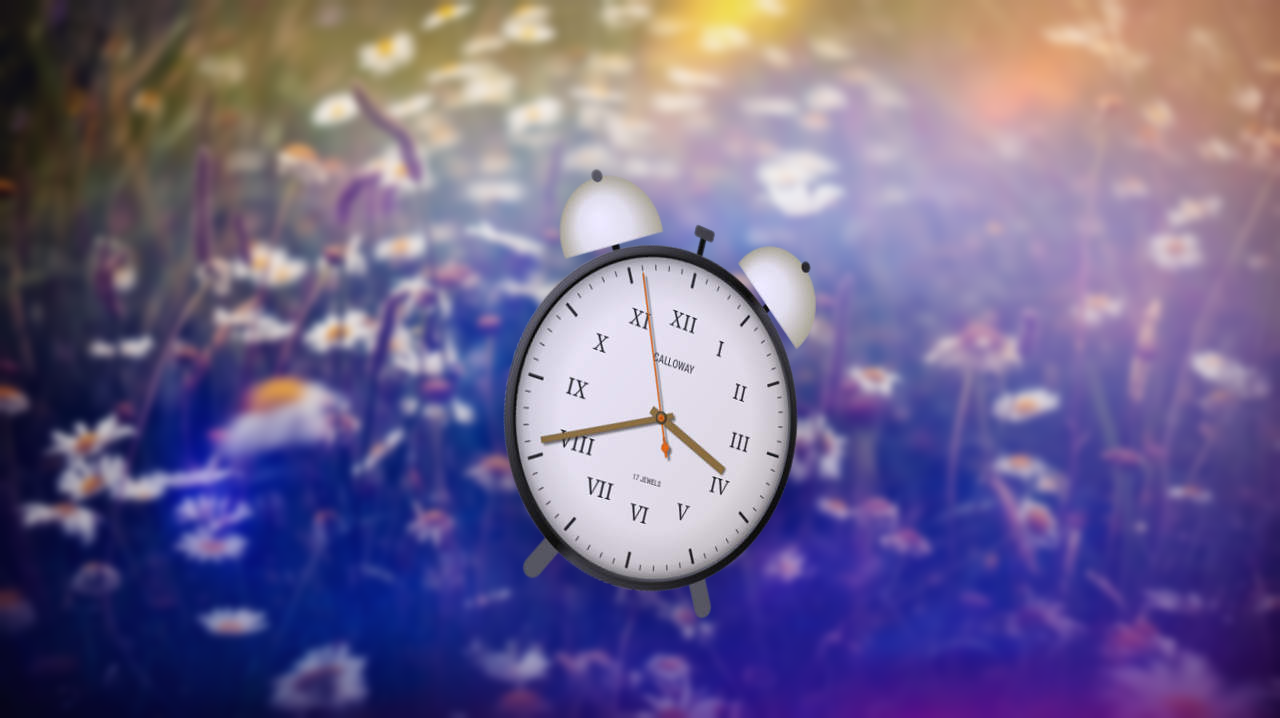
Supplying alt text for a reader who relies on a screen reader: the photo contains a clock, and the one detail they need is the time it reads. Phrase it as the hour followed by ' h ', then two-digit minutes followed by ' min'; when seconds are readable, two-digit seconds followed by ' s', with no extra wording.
3 h 40 min 56 s
